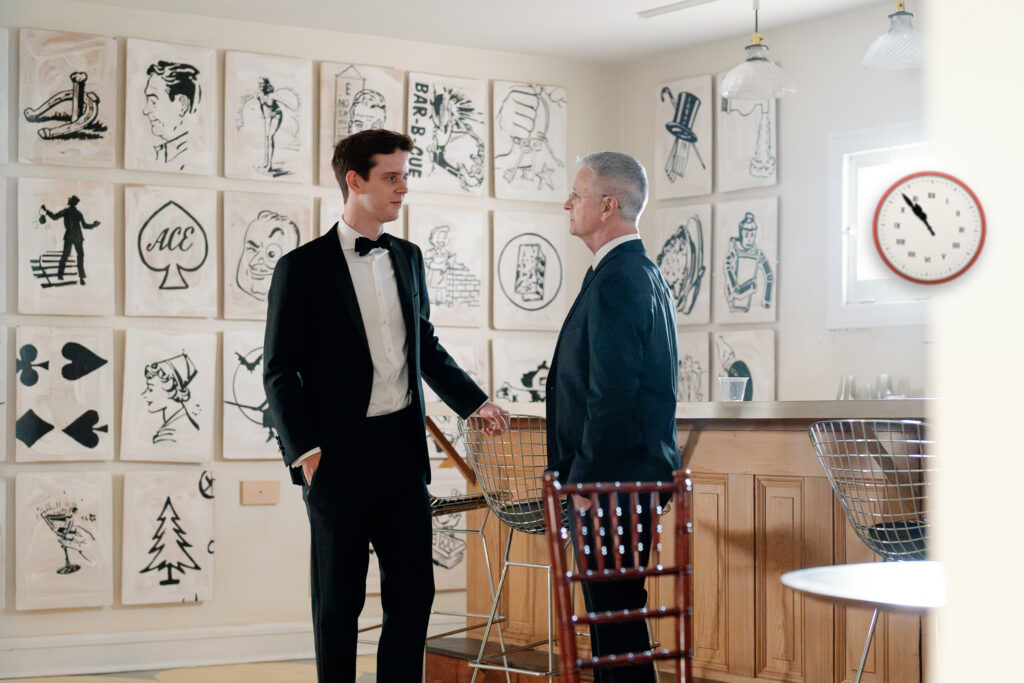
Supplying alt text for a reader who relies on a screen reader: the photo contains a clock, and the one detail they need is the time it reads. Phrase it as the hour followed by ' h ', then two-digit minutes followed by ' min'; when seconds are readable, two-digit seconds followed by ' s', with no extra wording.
10 h 53 min
